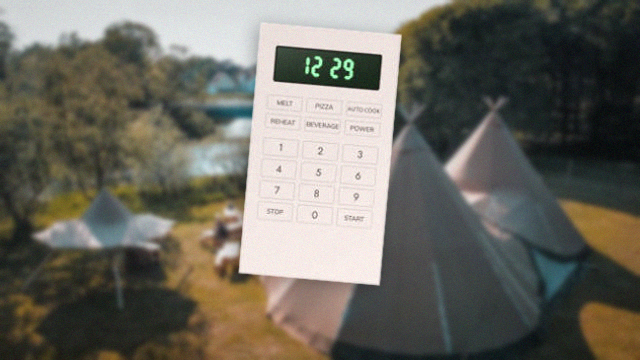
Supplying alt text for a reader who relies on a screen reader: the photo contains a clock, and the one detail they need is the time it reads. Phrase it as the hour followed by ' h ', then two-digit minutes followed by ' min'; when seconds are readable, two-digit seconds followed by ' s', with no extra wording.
12 h 29 min
